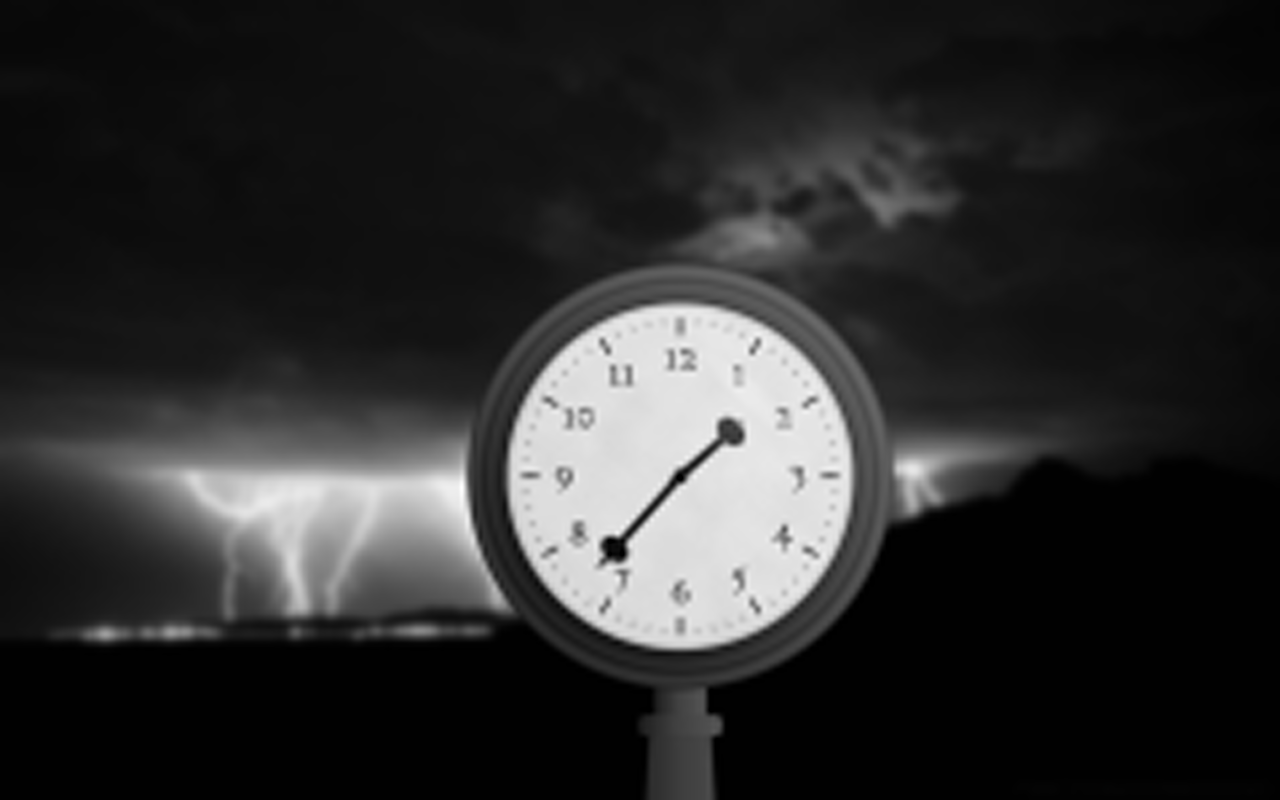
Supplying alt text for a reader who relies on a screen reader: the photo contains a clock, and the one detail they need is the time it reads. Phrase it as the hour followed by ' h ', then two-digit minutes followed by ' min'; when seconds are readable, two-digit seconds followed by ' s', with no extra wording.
1 h 37 min
